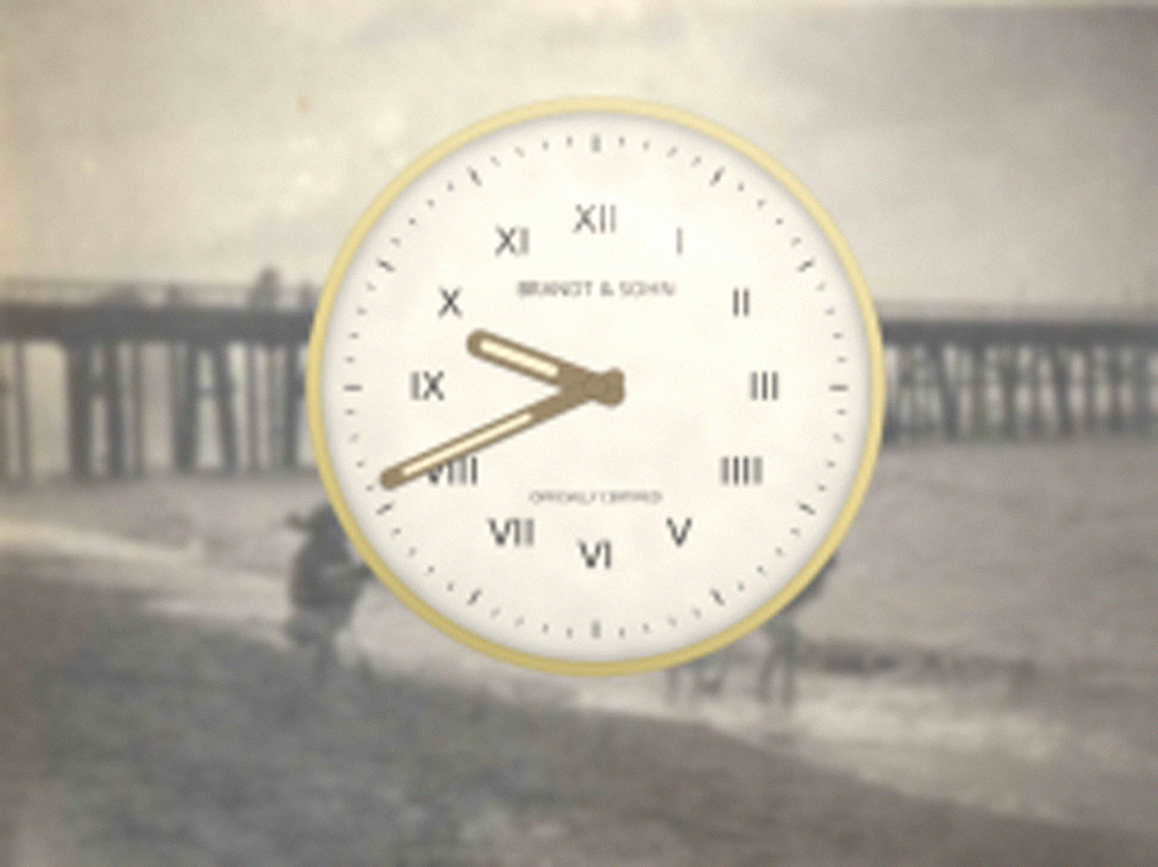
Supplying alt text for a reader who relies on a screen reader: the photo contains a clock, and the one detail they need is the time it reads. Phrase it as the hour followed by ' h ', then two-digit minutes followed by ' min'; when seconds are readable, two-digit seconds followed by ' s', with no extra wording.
9 h 41 min
